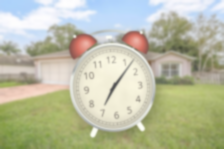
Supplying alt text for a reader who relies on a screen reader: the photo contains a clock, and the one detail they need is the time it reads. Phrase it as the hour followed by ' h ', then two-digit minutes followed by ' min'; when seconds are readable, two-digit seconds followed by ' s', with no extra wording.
7 h 07 min
